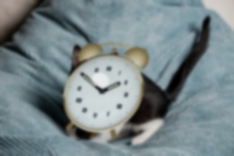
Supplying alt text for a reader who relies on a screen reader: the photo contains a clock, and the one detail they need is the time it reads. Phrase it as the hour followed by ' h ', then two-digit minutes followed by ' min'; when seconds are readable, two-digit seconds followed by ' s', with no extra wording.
1 h 50 min
